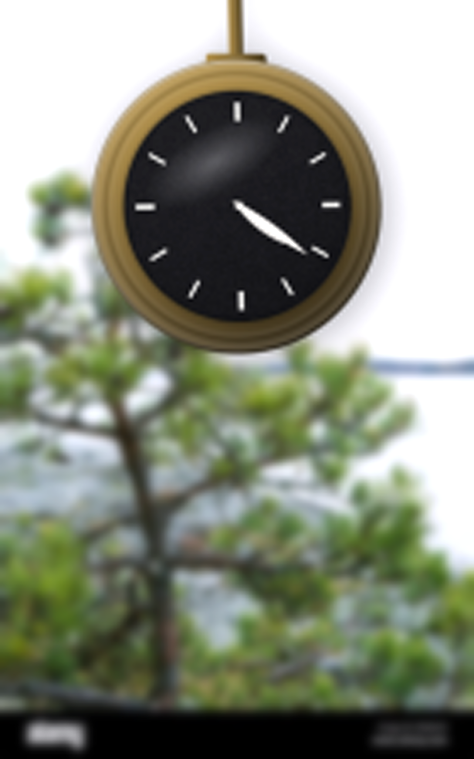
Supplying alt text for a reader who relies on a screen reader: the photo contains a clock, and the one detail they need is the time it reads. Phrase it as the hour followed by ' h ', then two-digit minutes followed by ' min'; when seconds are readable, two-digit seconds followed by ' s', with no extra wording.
4 h 21 min
